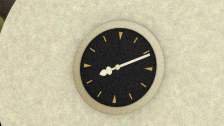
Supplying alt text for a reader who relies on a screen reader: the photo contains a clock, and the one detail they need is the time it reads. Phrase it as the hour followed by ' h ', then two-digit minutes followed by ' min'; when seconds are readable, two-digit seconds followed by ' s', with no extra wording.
8 h 11 min
